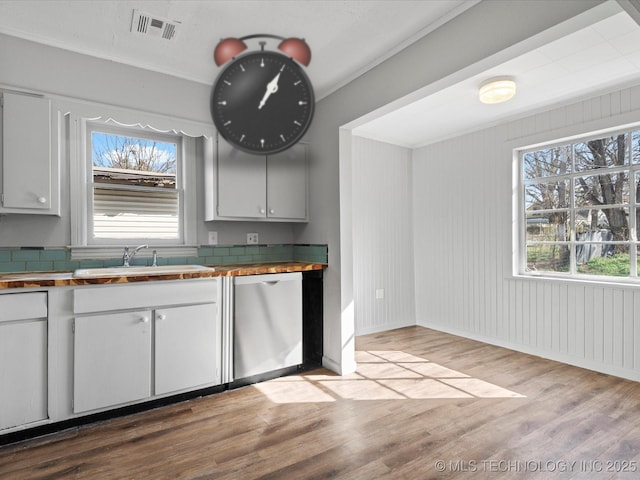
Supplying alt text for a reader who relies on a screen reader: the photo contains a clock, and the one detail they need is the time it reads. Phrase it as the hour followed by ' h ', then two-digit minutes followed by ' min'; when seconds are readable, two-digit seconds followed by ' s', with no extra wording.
1 h 05 min
